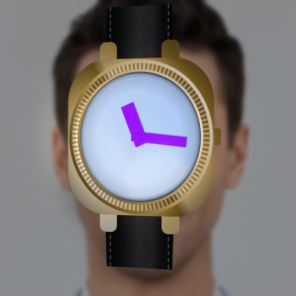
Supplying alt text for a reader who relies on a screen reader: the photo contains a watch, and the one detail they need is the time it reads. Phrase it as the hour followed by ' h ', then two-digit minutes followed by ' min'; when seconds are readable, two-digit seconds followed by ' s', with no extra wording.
11 h 16 min
